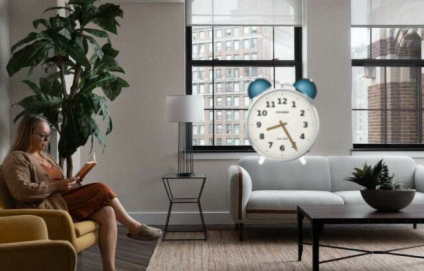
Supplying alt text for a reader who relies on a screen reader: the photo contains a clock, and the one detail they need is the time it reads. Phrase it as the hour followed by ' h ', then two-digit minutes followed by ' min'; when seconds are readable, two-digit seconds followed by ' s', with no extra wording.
8 h 25 min
